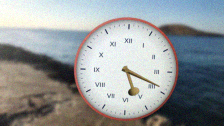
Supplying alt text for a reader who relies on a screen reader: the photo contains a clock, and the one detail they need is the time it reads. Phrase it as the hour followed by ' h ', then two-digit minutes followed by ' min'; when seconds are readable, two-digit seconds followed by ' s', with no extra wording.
5 h 19 min
